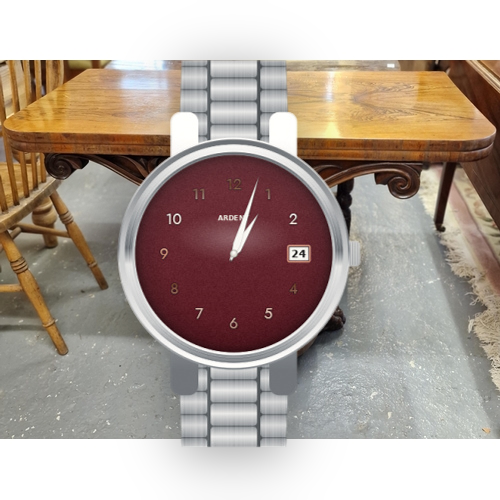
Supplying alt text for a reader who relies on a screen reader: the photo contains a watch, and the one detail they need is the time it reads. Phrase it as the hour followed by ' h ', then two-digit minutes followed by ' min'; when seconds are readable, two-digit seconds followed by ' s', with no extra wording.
1 h 03 min
